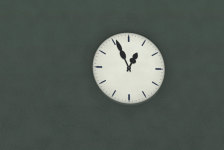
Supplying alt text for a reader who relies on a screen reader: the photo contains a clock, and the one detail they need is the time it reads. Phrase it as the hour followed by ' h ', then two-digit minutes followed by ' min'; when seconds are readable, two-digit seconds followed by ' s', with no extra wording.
12 h 56 min
